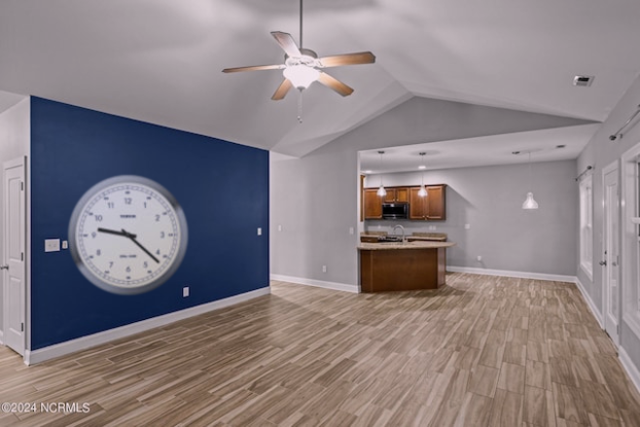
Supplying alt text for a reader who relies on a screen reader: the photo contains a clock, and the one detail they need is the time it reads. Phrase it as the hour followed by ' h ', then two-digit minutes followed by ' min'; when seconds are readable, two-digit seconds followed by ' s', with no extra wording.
9 h 22 min
